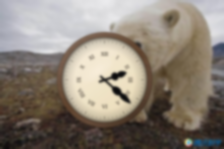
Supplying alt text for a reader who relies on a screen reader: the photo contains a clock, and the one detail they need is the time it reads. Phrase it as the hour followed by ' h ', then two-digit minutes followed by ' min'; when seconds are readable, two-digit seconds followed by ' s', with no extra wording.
2 h 22 min
